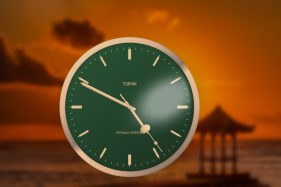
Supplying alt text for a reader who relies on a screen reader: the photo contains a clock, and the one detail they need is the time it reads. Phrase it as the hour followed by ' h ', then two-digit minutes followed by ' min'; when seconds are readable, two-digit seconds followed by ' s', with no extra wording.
4 h 49 min 24 s
